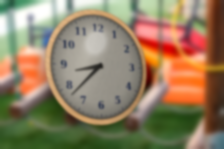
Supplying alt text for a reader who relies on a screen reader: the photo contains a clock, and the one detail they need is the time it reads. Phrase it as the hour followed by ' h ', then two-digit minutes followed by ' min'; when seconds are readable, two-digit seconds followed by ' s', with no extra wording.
8 h 38 min
